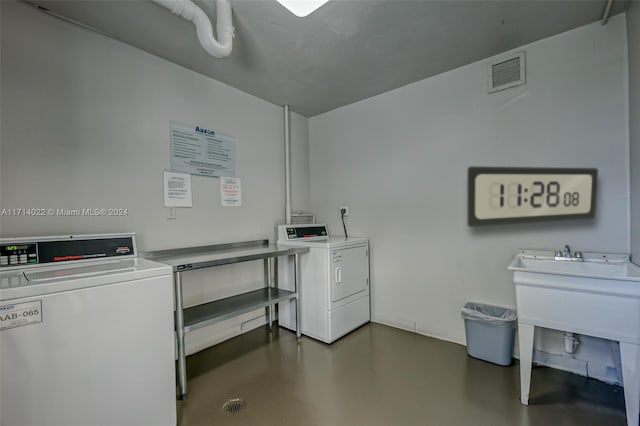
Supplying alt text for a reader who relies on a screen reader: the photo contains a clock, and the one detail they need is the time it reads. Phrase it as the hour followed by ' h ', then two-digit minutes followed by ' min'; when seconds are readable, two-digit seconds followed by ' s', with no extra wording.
11 h 28 min 08 s
